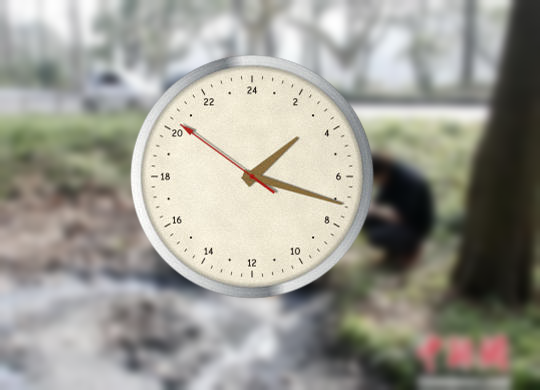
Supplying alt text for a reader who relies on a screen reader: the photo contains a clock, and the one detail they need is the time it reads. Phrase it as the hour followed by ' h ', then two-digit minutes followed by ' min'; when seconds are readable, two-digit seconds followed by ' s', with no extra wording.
3 h 17 min 51 s
